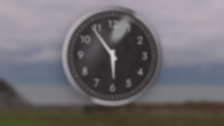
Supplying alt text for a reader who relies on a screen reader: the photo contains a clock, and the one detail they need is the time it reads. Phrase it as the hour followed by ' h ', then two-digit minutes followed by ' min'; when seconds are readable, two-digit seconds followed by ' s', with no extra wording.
5 h 54 min
